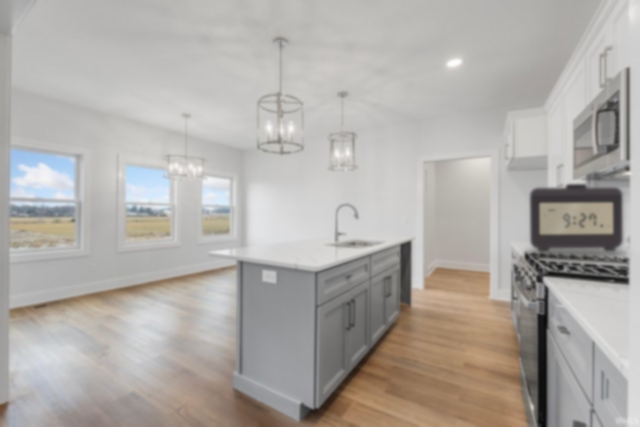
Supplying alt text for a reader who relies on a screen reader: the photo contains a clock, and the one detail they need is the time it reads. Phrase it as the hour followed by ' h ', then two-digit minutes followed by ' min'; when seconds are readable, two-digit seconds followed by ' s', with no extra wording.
9 h 27 min
